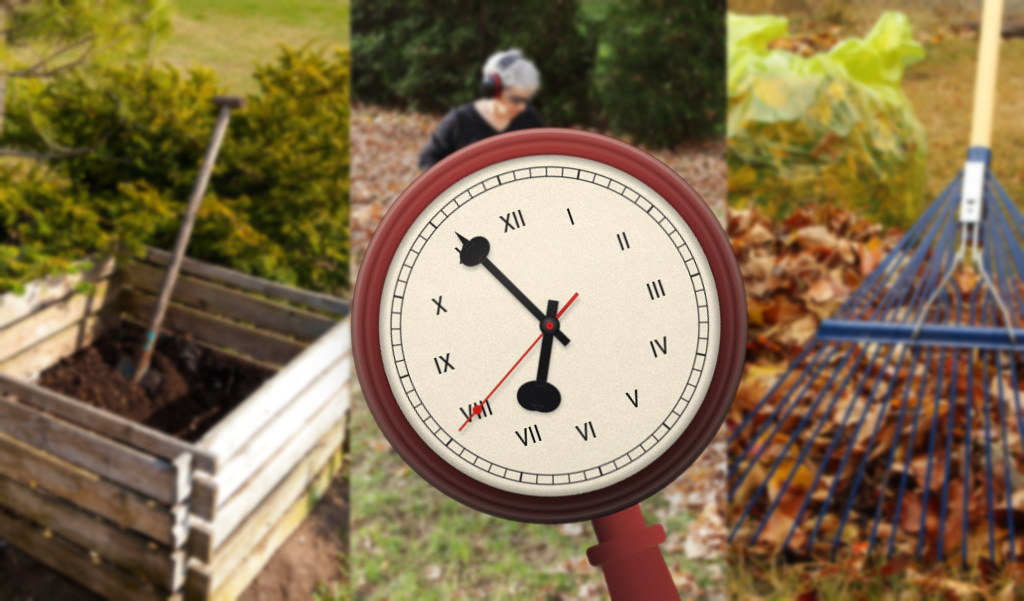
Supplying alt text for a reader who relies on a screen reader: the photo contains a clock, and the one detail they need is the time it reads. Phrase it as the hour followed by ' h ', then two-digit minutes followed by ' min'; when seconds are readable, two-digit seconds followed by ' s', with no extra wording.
6 h 55 min 40 s
